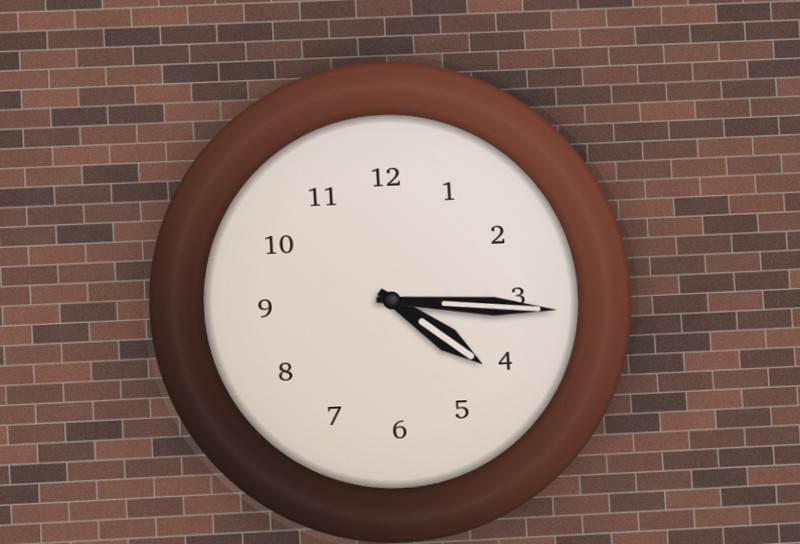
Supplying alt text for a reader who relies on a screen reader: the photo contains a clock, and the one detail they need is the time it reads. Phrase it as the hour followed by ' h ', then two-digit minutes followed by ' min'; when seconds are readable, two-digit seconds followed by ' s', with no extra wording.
4 h 16 min
